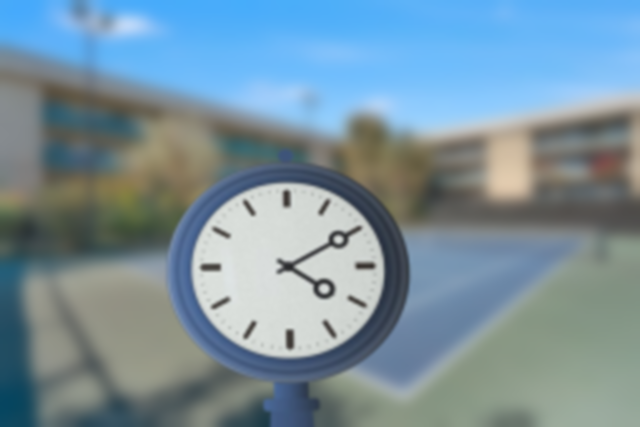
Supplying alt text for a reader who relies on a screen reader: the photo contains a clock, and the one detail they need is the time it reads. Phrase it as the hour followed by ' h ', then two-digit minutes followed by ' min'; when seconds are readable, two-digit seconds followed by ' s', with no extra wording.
4 h 10 min
